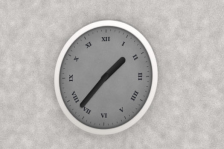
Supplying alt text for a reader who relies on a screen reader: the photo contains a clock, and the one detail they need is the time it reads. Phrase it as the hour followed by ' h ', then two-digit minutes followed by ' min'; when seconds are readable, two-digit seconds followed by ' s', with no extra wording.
1 h 37 min
